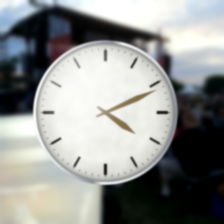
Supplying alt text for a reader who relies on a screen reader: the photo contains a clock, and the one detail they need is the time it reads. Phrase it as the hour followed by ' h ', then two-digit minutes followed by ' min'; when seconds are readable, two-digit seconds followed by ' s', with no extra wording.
4 h 11 min
